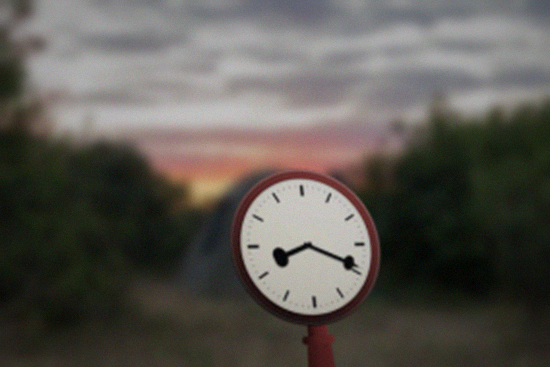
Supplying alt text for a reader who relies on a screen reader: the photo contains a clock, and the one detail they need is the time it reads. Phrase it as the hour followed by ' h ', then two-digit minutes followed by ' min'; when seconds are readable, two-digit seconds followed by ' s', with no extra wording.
8 h 19 min
